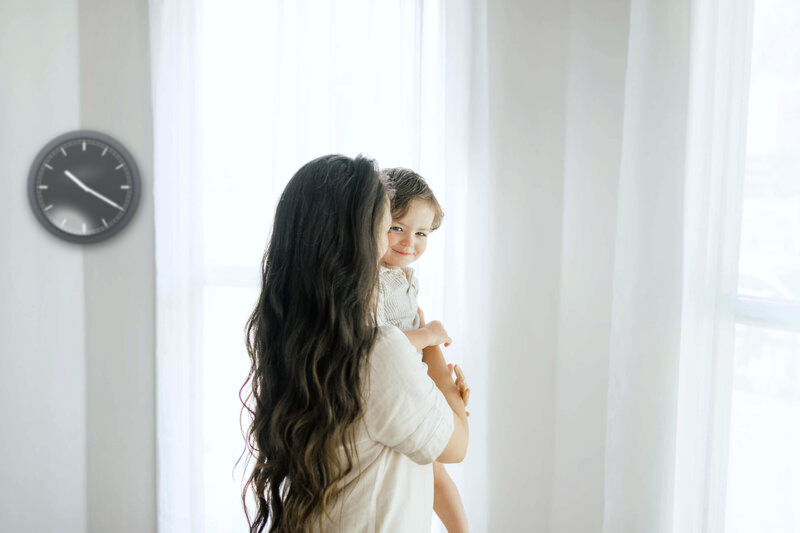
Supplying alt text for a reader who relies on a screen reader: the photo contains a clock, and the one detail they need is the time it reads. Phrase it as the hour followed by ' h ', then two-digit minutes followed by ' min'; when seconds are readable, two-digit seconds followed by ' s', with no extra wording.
10 h 20 min
